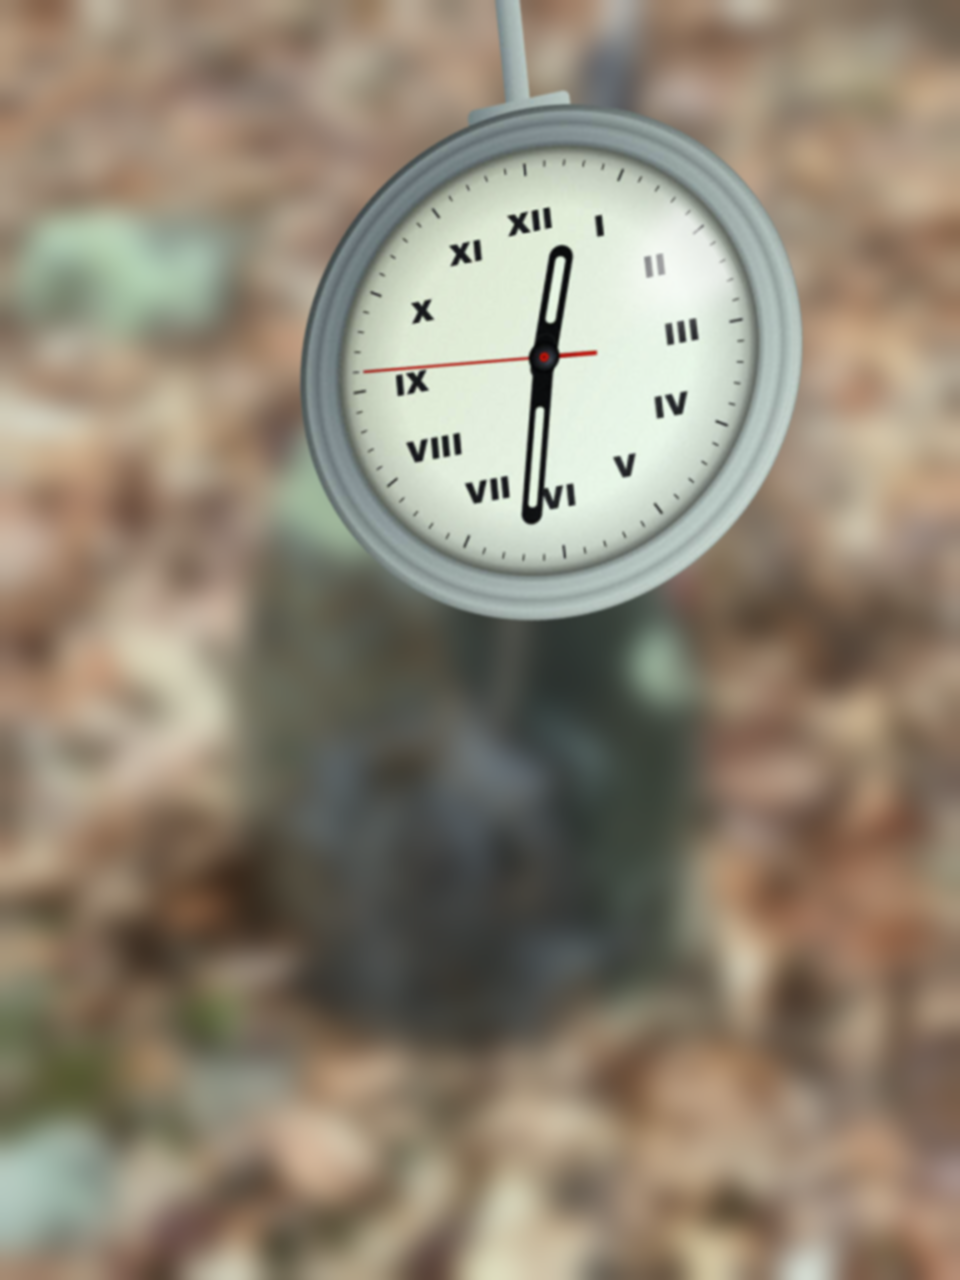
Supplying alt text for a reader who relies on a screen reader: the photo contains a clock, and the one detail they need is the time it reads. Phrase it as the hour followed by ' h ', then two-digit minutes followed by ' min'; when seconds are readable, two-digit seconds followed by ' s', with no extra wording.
12 h 31 min 46 s
